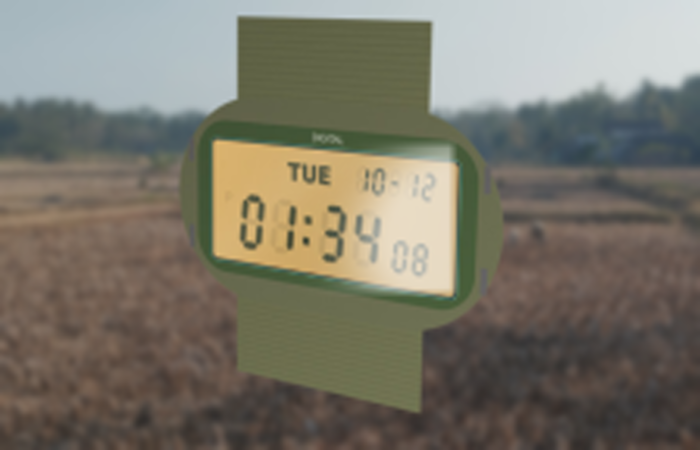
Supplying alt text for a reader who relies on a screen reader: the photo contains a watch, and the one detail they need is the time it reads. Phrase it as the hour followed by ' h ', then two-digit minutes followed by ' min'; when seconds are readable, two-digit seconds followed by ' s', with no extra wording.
1 h 34 min 08 s
